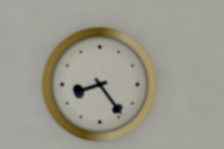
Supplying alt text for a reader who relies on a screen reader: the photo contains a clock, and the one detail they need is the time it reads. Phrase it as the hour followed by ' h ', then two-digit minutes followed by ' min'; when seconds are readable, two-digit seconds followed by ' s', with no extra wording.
8 h 24 min
